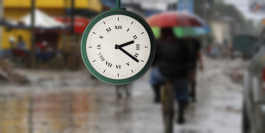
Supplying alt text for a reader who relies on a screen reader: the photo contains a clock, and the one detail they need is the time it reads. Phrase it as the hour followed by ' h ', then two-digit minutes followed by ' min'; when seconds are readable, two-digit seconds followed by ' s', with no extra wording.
2 h 21 min
